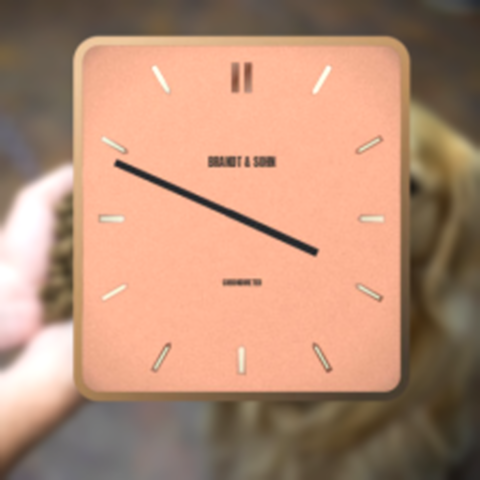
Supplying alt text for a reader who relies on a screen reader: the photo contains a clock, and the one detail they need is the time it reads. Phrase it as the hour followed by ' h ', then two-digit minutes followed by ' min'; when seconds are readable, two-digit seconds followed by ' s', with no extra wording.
3 h 49 min
